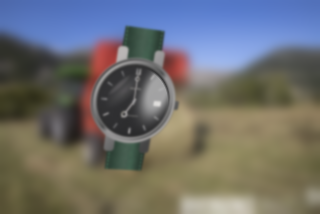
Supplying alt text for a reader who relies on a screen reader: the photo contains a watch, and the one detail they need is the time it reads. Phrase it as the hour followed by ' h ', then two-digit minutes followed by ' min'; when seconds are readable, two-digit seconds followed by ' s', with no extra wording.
7 h 00 min
